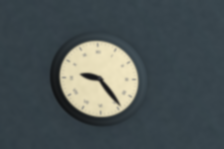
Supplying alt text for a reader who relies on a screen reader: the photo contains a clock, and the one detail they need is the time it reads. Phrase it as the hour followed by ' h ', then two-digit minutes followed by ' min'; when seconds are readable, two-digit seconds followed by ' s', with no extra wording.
9 h 24 min
